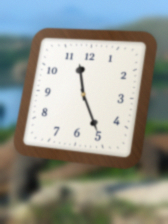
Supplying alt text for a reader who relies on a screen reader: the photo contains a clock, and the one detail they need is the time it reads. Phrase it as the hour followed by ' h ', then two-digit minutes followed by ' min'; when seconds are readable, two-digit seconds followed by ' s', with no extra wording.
11 h 25 min
